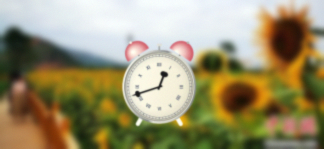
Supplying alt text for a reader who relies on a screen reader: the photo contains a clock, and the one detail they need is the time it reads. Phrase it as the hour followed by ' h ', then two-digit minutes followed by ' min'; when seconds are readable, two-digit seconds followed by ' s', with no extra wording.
12 h 42 min
